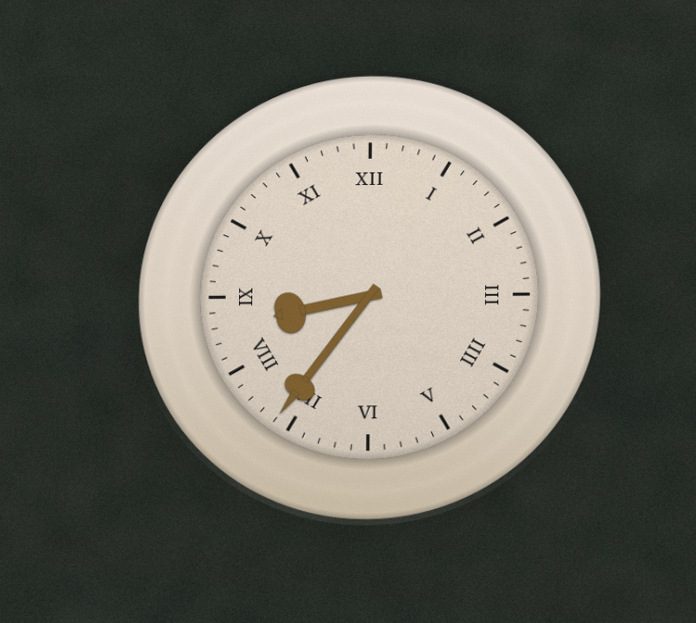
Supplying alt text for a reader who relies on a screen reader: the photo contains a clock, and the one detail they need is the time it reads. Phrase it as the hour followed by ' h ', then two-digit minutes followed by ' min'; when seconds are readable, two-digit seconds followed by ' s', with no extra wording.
8 h 36 min
